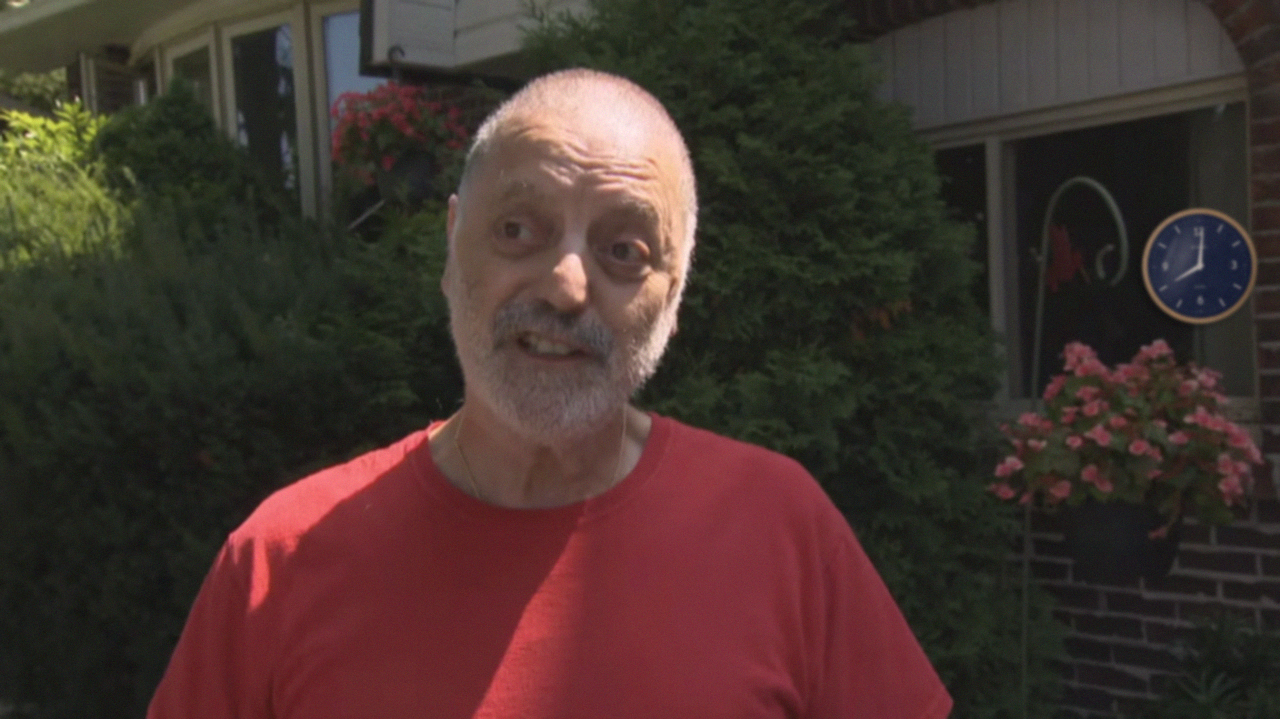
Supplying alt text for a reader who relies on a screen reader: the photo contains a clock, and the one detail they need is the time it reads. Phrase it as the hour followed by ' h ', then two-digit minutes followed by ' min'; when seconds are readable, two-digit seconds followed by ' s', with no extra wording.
8 h 01 min
